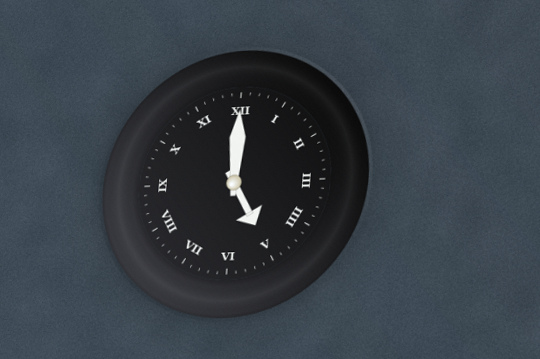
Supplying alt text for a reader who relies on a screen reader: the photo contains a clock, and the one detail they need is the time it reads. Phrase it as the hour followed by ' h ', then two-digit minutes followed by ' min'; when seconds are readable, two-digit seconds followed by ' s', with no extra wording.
5 h 00 min
